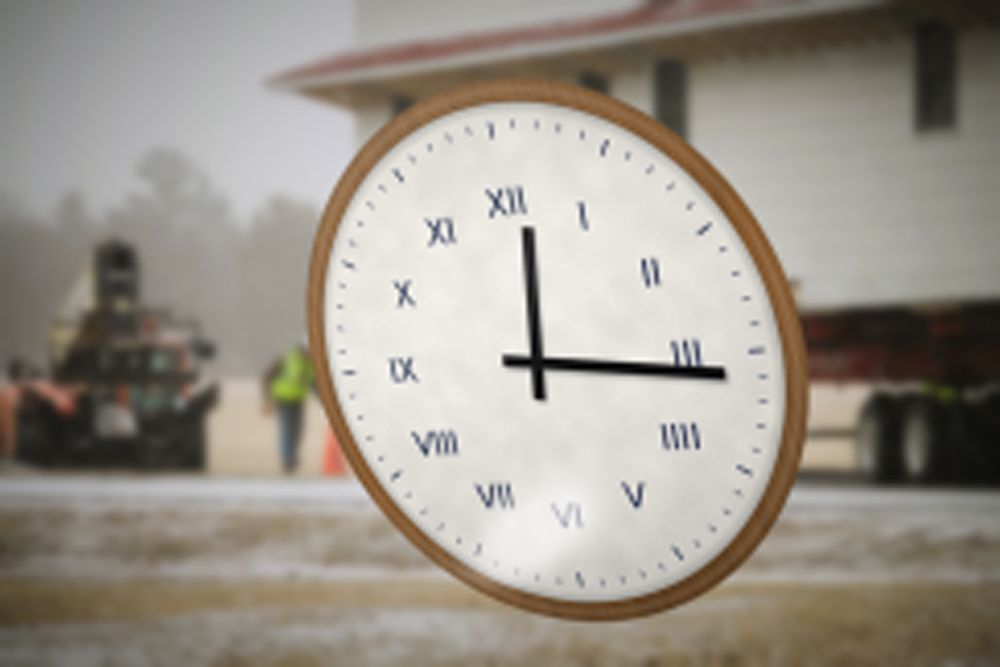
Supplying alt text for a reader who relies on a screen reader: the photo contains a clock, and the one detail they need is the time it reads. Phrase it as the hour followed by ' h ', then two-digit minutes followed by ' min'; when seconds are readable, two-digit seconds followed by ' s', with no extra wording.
12 h 16 min
